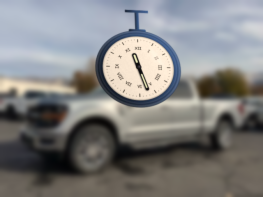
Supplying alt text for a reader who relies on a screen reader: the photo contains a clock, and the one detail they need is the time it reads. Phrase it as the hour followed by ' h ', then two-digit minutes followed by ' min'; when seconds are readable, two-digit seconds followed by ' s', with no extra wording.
11 h 27 min
